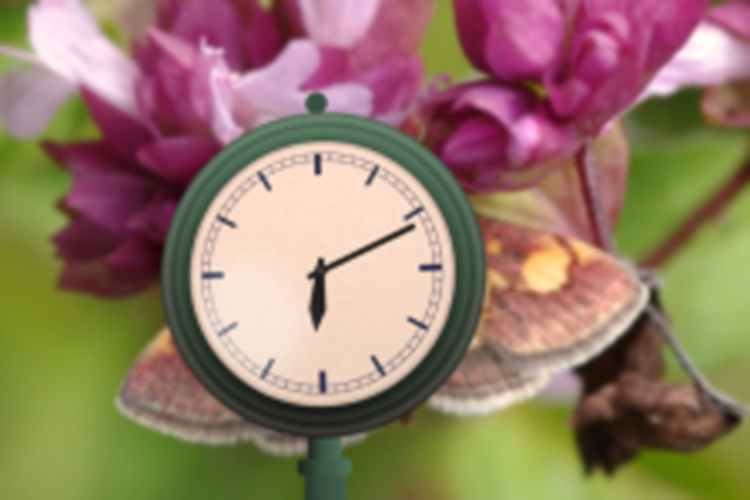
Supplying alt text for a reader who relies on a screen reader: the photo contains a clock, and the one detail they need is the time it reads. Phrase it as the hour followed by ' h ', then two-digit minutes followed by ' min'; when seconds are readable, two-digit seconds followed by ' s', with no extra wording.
6 h 11 min
